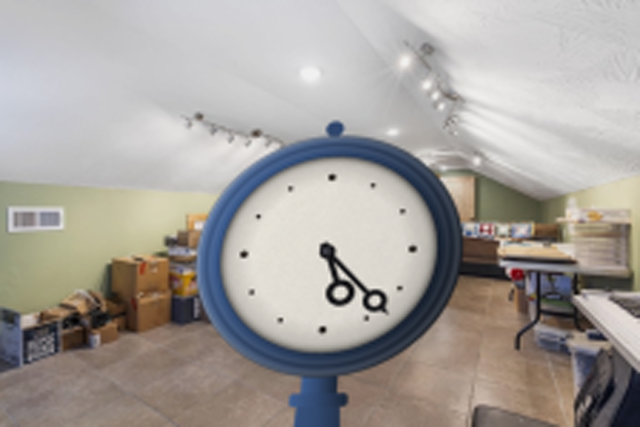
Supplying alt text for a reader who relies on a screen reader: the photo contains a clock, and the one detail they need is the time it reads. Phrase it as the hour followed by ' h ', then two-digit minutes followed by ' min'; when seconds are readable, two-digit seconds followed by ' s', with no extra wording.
5 h 23 min
